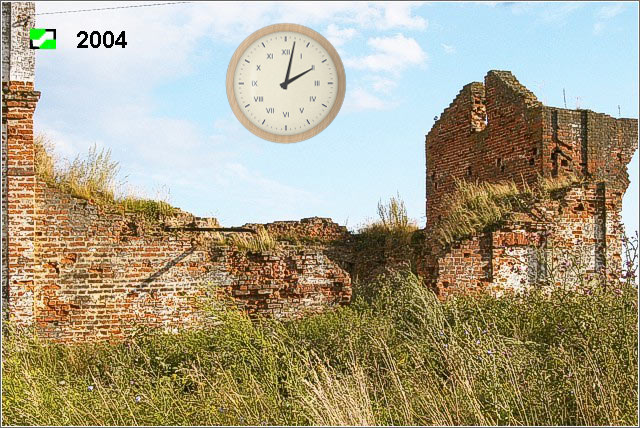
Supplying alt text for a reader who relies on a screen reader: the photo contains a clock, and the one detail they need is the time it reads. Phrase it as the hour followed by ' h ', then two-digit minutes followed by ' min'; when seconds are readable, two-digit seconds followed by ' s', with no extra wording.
2 h 02 min
